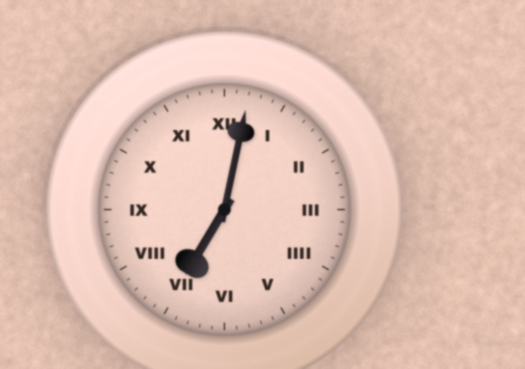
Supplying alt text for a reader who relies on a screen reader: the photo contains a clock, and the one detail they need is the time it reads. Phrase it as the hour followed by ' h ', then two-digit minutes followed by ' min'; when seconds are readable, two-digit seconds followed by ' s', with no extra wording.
7 h 02 min
